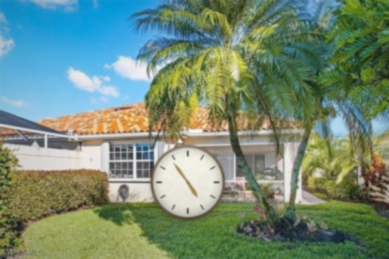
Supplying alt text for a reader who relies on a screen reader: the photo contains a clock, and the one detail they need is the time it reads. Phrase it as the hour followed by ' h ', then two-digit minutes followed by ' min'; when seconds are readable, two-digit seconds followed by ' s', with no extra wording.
4 h 54 min
